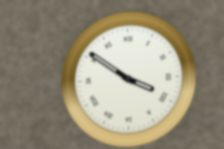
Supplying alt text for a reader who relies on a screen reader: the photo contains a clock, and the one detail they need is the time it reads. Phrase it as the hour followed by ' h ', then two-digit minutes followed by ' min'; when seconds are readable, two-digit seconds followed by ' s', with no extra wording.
3 h 51 min
